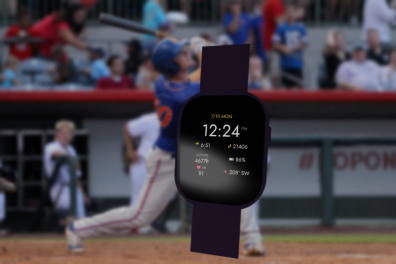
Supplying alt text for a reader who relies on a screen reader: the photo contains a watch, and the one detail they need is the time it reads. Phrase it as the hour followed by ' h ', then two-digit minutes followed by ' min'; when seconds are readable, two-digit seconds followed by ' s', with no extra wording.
12 h 24 min
